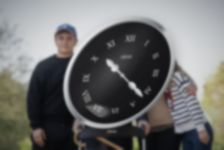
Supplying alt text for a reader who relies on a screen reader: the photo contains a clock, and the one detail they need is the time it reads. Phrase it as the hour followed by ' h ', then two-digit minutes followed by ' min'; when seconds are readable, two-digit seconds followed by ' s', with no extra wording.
10 h 22 min
